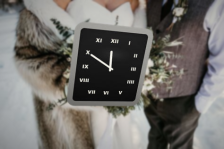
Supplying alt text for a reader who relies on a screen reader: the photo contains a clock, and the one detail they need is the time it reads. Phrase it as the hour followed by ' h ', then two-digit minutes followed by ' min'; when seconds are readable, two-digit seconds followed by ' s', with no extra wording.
11 h 50 min
